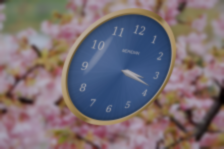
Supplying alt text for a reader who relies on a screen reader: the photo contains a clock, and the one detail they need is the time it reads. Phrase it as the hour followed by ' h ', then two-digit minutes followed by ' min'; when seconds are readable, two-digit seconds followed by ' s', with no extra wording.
3 h 18 min
